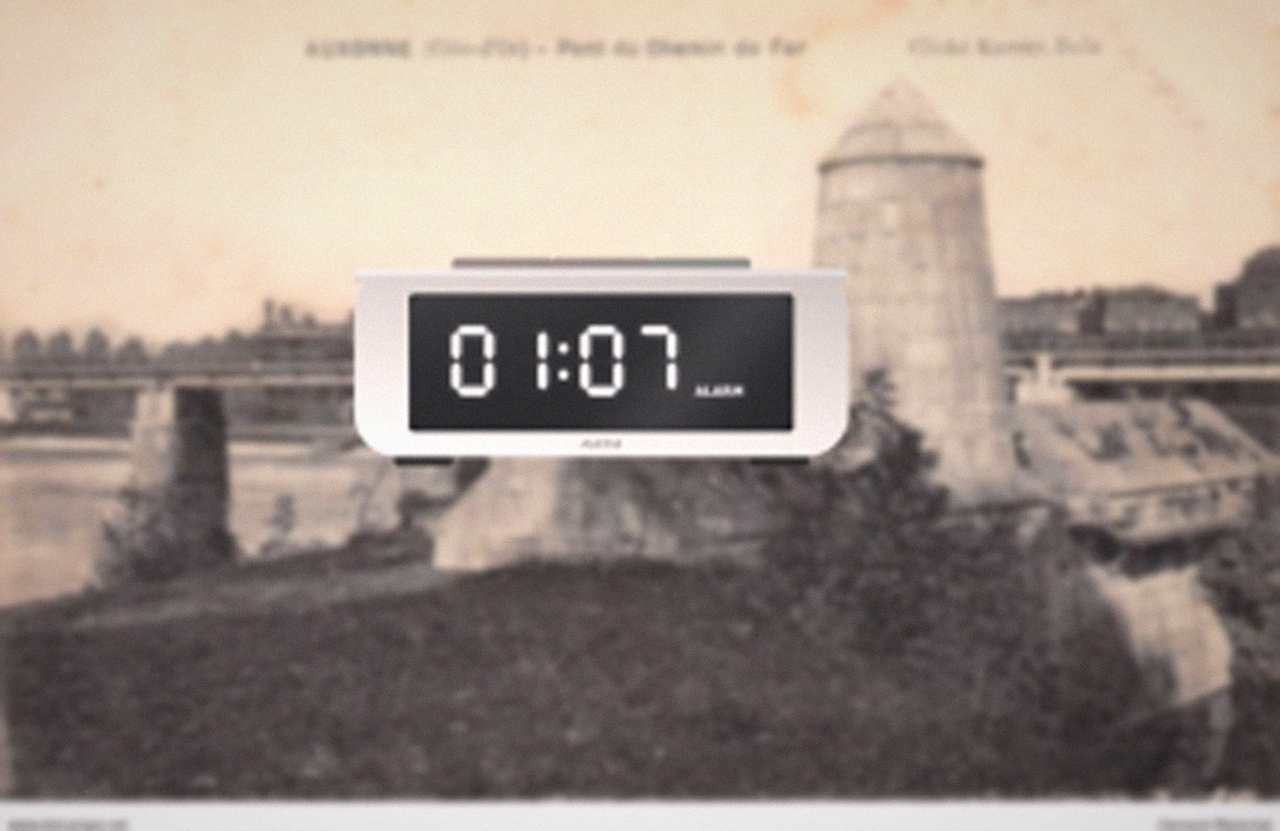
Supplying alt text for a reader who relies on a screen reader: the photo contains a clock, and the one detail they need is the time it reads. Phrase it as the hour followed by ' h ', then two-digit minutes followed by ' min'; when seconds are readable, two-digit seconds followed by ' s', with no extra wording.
1 h 07 min
